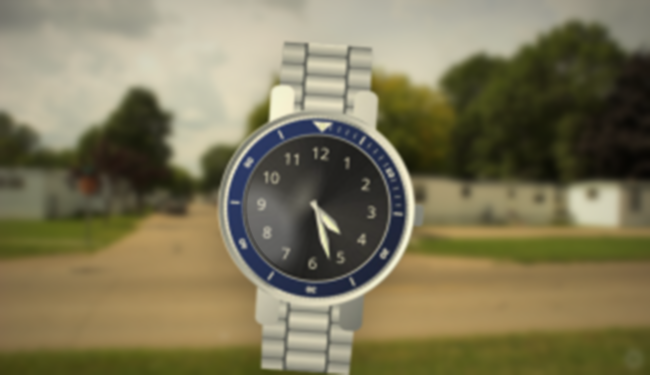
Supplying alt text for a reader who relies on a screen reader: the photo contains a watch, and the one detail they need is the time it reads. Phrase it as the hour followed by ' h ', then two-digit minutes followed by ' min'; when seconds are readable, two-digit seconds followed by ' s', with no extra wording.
4 h 27 min
